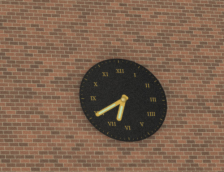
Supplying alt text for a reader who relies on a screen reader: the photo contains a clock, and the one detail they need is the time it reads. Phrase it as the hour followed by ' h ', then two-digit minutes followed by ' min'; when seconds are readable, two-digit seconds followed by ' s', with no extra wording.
6 h 40 min
